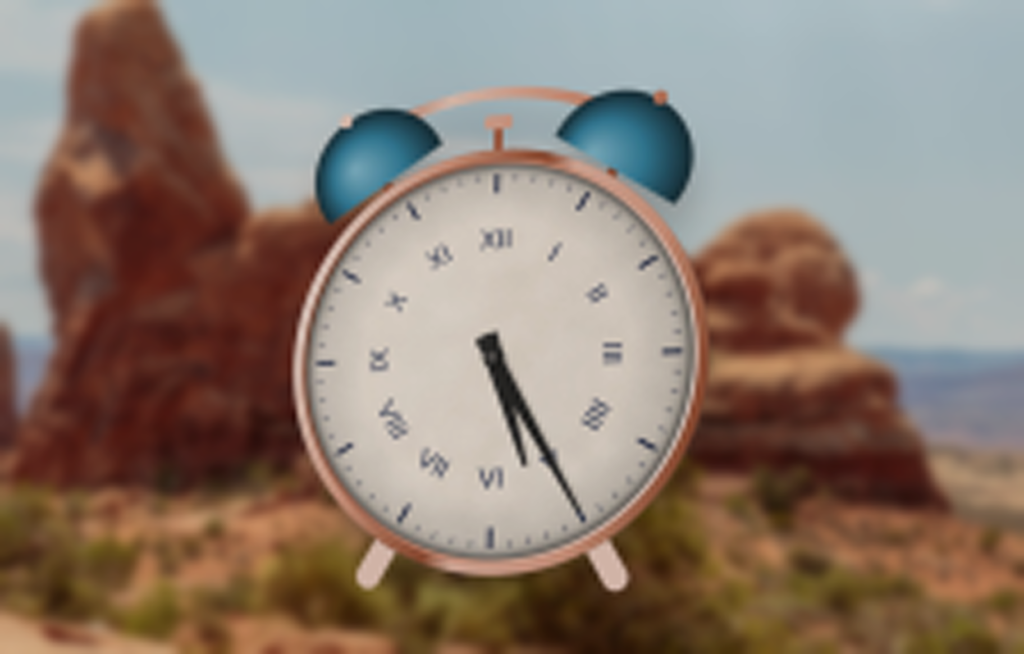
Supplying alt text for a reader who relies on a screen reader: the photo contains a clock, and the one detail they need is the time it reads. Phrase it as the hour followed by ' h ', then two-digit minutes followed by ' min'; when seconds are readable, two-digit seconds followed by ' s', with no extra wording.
5 h 25 min
